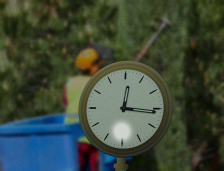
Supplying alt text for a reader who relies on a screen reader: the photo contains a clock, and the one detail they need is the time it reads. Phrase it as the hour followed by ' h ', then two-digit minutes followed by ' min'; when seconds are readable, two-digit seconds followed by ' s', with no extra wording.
12 h 16 min
